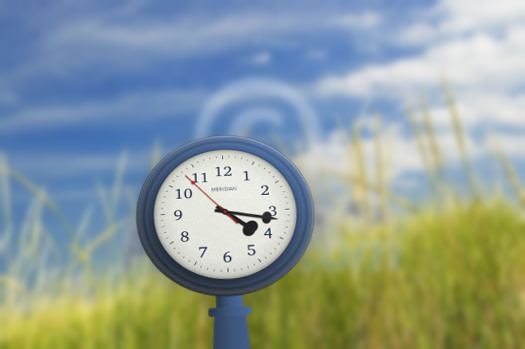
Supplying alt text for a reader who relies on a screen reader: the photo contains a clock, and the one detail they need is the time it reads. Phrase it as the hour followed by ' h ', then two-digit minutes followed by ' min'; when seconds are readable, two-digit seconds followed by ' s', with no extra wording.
4 h 16 min 53 s
